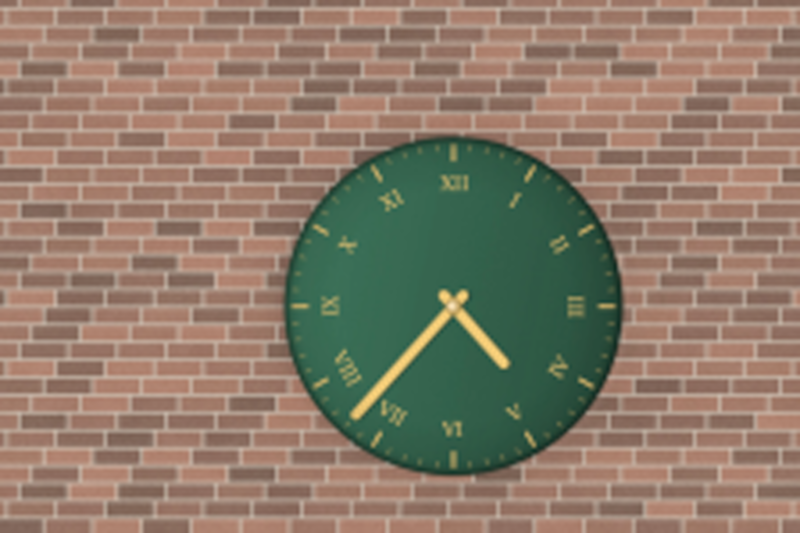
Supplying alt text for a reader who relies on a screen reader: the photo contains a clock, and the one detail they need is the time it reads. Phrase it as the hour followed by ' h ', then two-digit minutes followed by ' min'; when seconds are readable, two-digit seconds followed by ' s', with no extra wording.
4 h 37 min
